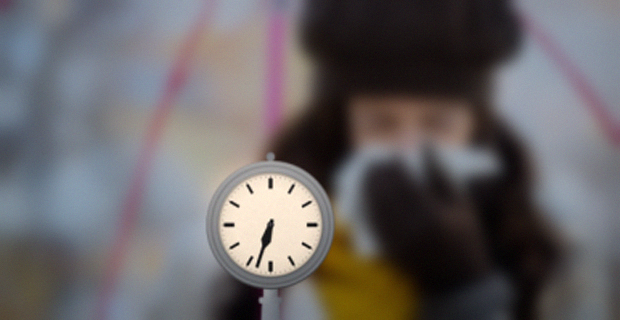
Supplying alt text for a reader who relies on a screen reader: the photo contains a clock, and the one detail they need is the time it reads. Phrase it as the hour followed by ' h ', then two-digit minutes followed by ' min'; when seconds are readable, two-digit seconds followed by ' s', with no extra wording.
6 h 33 min
